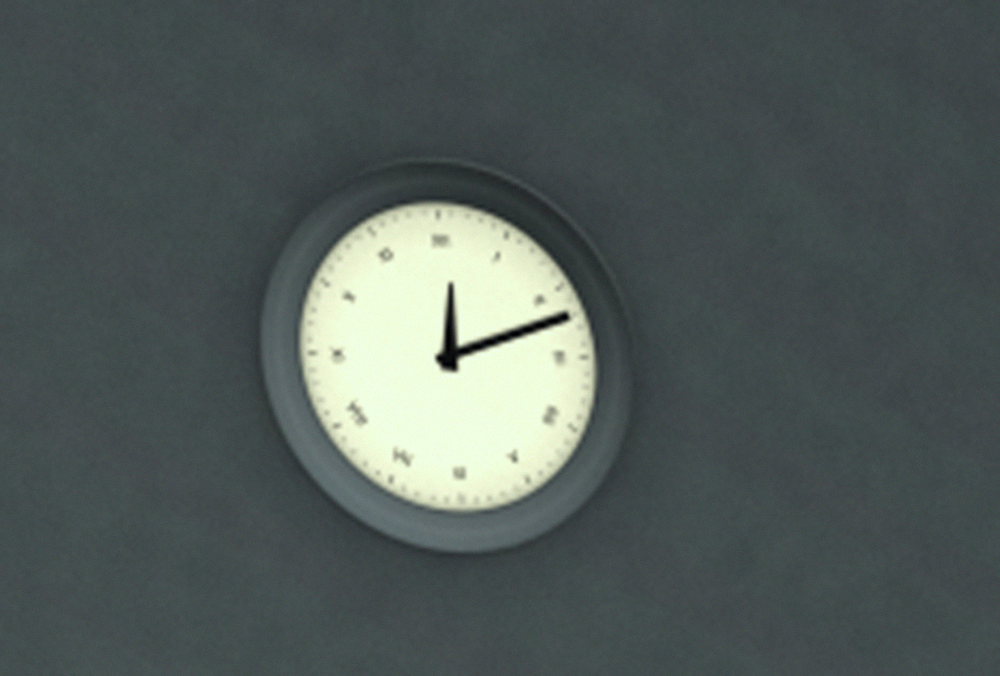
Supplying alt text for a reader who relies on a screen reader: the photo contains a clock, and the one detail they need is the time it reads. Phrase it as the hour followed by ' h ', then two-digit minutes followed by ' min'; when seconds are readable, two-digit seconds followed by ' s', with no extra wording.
12 h 12 min
